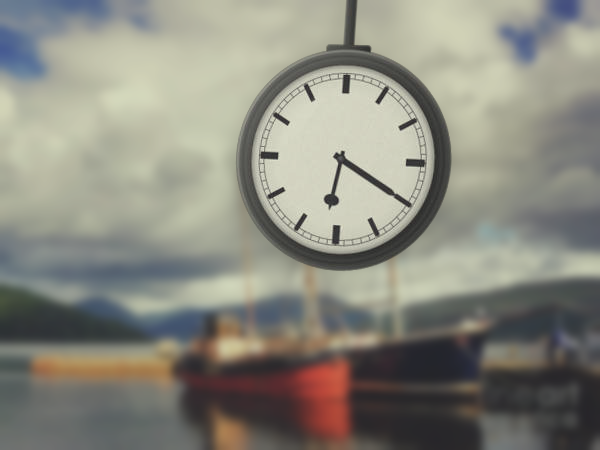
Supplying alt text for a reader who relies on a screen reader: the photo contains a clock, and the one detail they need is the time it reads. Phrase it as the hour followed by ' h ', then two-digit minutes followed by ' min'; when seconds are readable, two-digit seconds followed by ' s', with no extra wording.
6 h 20 min
